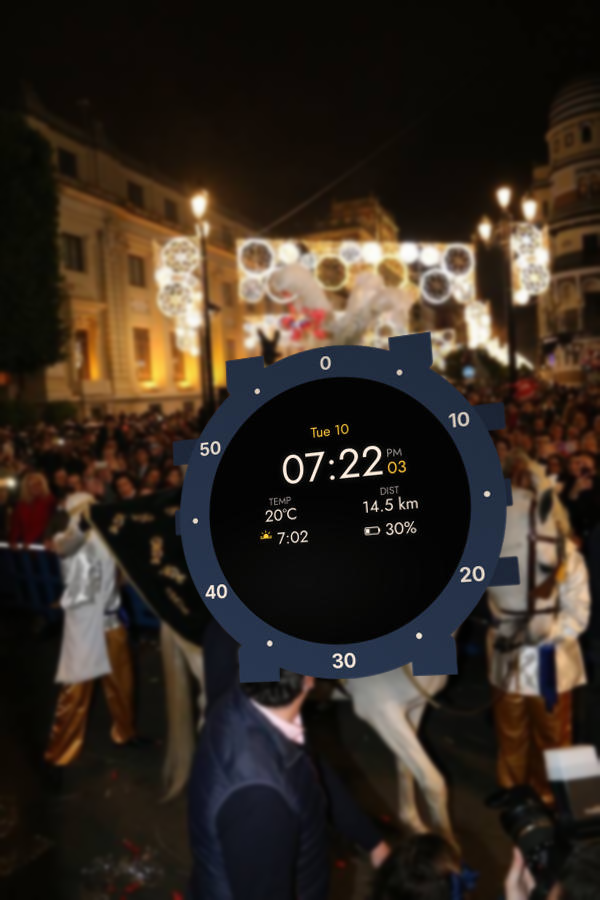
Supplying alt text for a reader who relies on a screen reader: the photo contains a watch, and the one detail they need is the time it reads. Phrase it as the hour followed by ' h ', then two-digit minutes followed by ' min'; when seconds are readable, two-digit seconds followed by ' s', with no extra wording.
7 h 22 min 03 s
